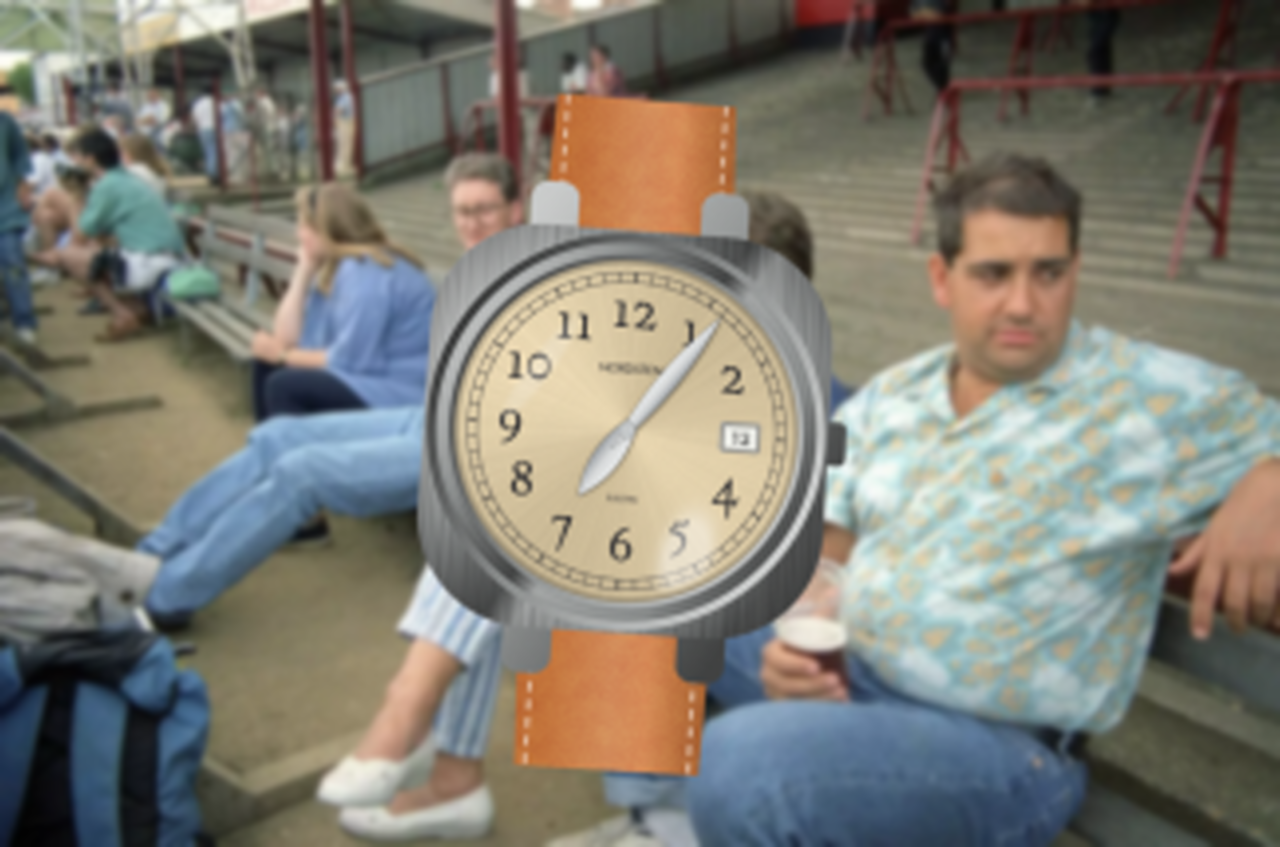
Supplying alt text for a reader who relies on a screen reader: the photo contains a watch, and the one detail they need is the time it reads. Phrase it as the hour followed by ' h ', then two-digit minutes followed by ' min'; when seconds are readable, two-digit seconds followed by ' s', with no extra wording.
7 h 06 min
